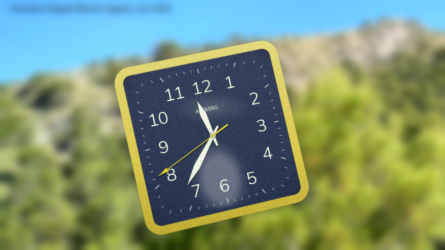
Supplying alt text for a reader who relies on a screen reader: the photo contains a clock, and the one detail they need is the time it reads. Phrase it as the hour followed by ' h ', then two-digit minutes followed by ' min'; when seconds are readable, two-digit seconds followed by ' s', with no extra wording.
11 h 36 min 41 s
